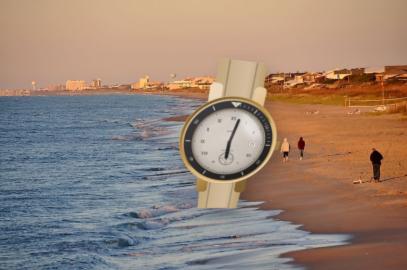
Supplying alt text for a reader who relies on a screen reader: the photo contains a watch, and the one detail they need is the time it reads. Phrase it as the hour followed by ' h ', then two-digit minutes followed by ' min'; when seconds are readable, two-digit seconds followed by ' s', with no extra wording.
6 h 02 min
